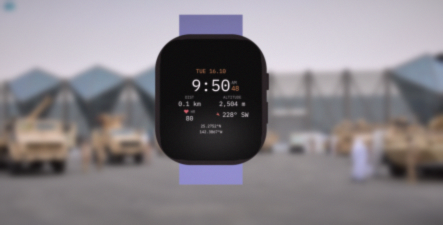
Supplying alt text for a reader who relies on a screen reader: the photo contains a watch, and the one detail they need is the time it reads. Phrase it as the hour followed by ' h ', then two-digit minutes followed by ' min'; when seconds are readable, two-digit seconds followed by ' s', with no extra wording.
9 h 50 min
